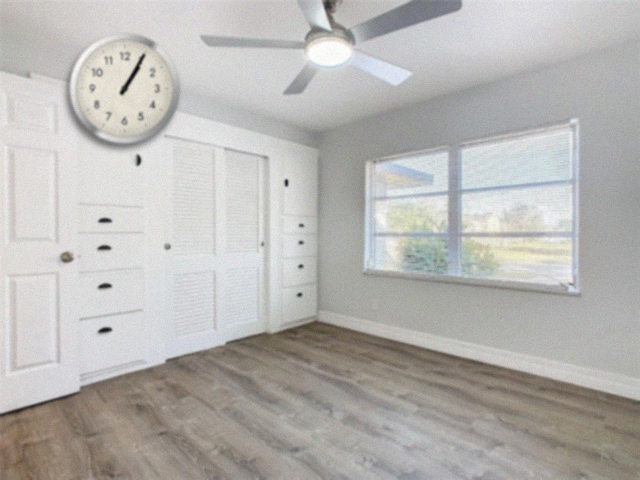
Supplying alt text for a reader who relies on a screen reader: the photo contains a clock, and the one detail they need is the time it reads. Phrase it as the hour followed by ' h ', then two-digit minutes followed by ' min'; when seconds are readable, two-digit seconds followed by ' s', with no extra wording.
1 h 05 min
